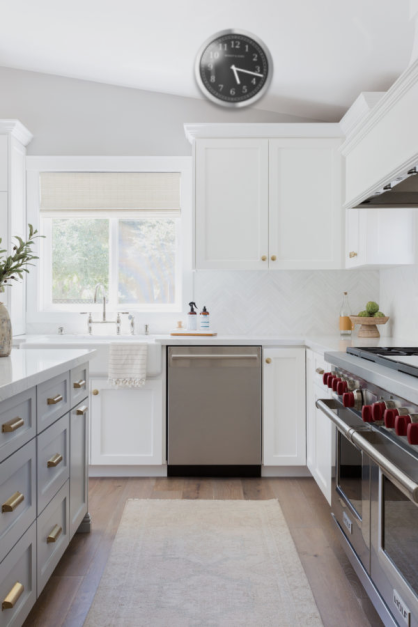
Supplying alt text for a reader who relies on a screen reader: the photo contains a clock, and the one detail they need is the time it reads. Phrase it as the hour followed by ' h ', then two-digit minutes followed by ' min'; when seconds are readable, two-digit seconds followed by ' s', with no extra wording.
5 h 17 min
